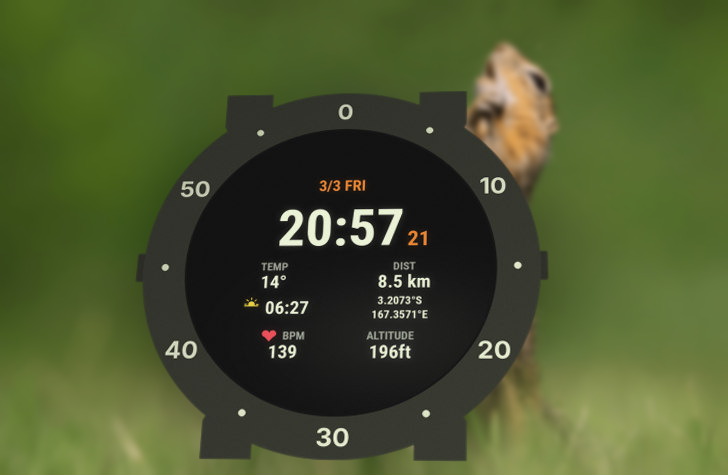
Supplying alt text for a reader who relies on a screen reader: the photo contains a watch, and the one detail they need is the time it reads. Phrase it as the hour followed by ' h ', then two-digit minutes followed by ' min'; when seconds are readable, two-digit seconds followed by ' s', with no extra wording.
20 h 57 min 21 s
